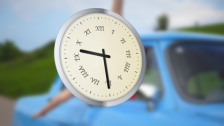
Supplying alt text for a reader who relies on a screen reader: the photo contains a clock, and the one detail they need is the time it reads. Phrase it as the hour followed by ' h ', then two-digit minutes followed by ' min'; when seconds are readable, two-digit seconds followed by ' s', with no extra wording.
9 h 30 min
